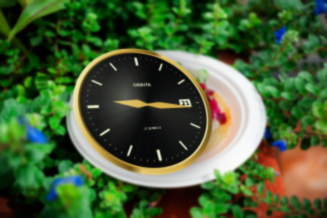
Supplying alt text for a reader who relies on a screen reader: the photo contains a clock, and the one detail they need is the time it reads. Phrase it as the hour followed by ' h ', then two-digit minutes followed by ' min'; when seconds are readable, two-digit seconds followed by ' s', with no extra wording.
9 h 16 min
